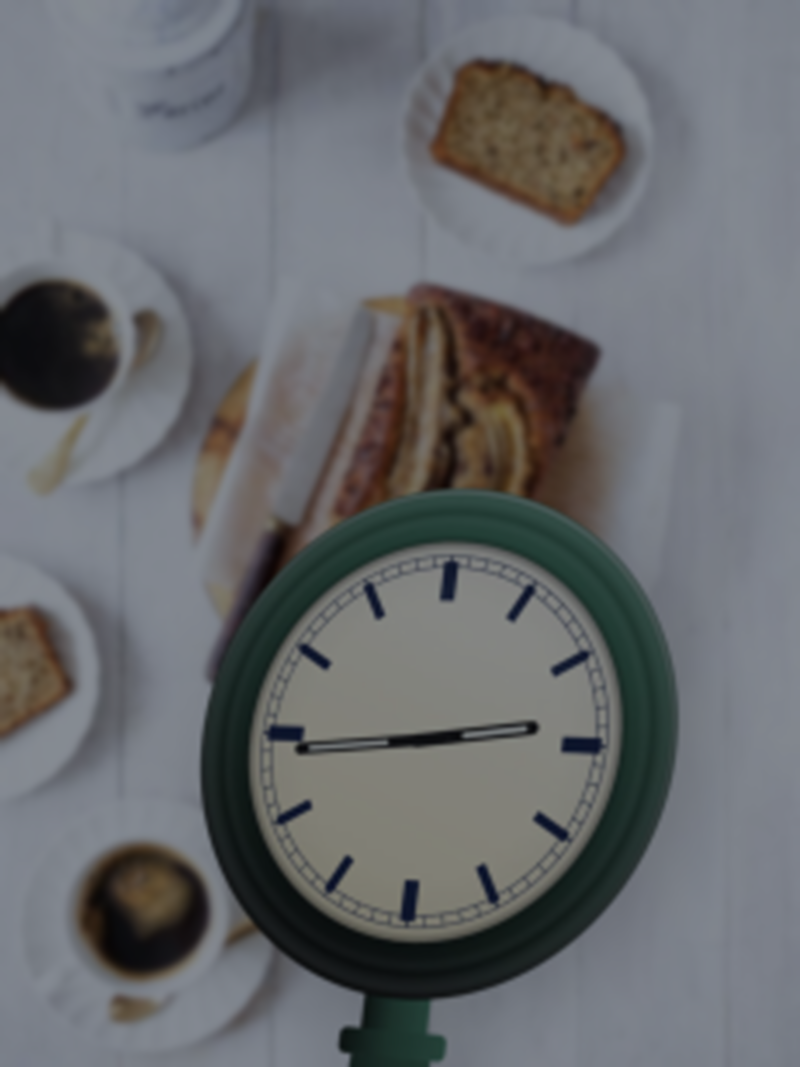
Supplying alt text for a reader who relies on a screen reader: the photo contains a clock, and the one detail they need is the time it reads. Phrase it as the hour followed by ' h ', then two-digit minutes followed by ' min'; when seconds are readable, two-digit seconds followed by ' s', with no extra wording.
2 h 44 min
